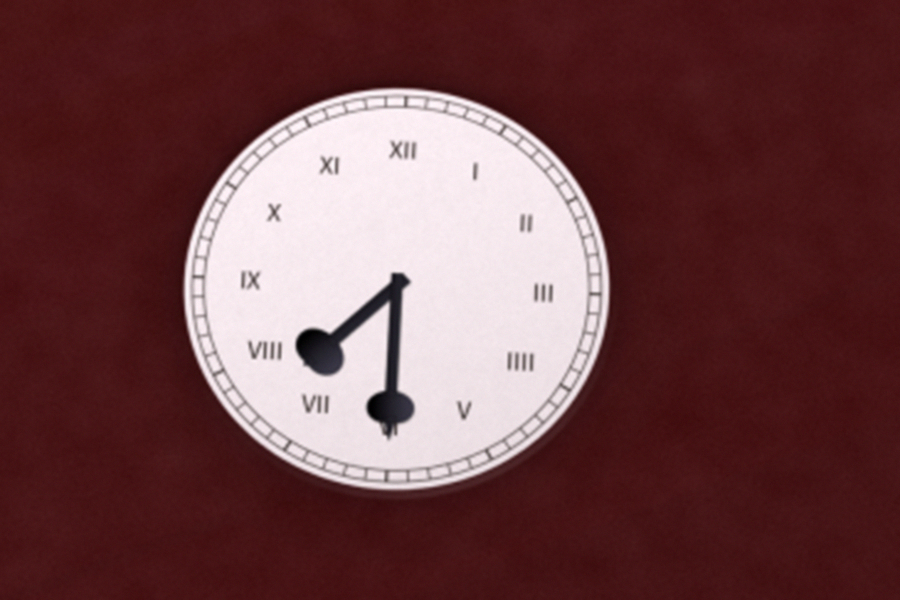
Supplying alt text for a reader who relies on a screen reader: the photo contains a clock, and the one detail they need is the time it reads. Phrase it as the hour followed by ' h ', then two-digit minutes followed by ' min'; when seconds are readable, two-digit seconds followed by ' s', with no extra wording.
7 h 30 min
